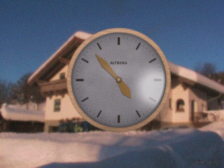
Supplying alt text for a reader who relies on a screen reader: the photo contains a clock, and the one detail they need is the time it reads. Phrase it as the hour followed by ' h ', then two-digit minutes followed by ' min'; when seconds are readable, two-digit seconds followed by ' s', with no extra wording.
4 h 53 min
